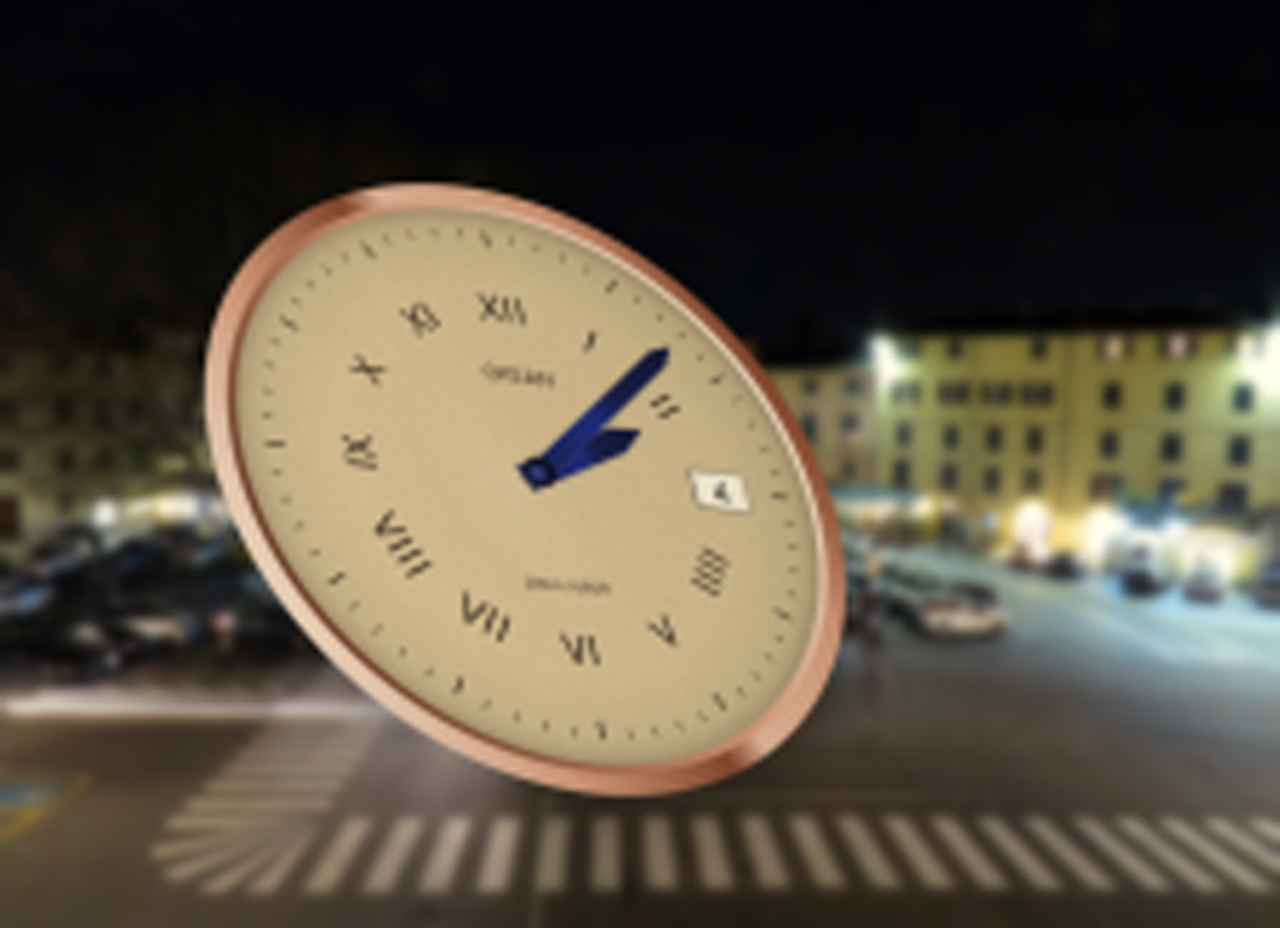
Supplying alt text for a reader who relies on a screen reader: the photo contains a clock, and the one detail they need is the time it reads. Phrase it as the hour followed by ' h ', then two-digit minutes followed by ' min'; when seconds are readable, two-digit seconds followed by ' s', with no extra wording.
2 h 08 min
